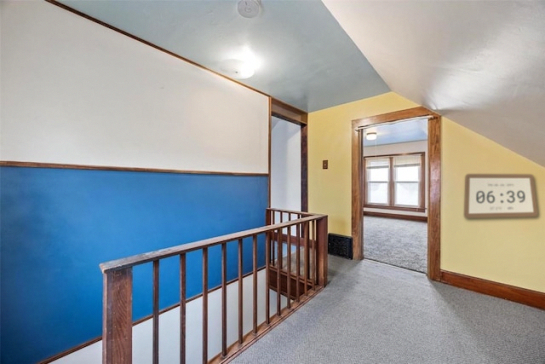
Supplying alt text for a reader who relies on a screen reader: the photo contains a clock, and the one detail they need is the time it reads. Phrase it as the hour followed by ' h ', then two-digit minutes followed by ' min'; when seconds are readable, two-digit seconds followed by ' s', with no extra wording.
6 h 39 min
